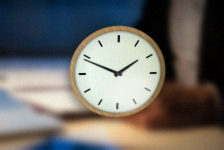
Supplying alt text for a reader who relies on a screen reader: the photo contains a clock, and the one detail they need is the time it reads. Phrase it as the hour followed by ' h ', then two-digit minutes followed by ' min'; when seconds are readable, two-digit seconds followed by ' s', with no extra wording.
1 h 49 min
